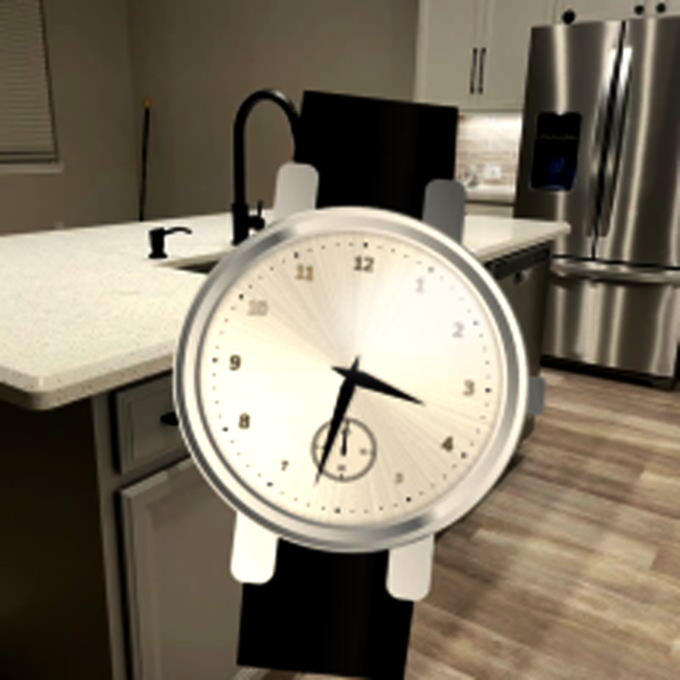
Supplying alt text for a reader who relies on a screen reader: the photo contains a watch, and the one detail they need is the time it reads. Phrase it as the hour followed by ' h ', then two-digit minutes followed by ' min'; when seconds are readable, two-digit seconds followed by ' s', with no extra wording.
3 h 32 min
